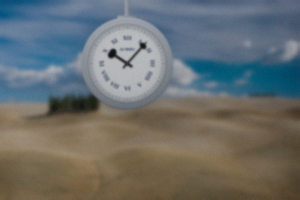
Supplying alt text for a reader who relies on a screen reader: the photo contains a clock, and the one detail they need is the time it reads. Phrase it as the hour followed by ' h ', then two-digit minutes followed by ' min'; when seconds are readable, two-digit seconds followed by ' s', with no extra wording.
10 h 07 min
